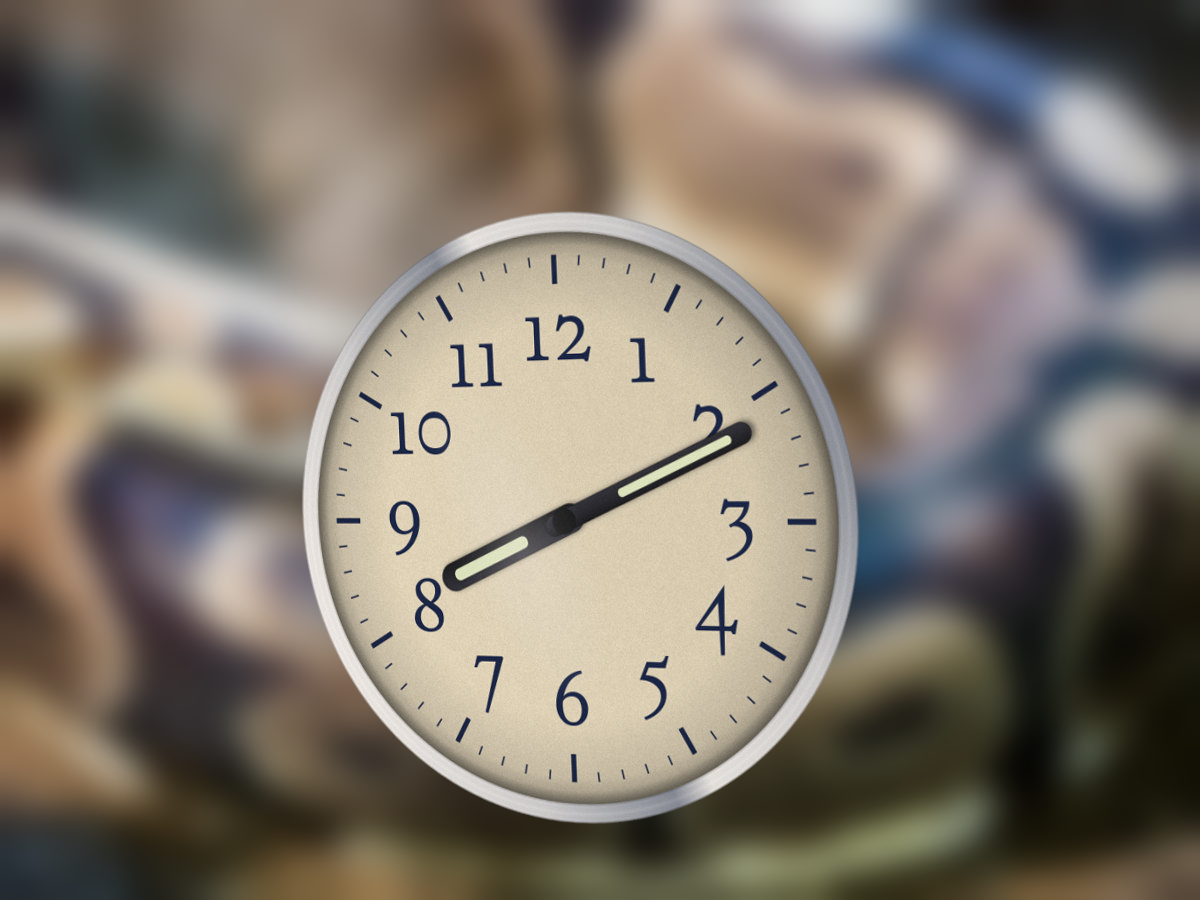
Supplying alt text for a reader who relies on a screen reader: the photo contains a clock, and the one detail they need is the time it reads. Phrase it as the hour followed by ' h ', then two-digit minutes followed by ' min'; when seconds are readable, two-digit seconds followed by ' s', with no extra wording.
8 h 11 min
